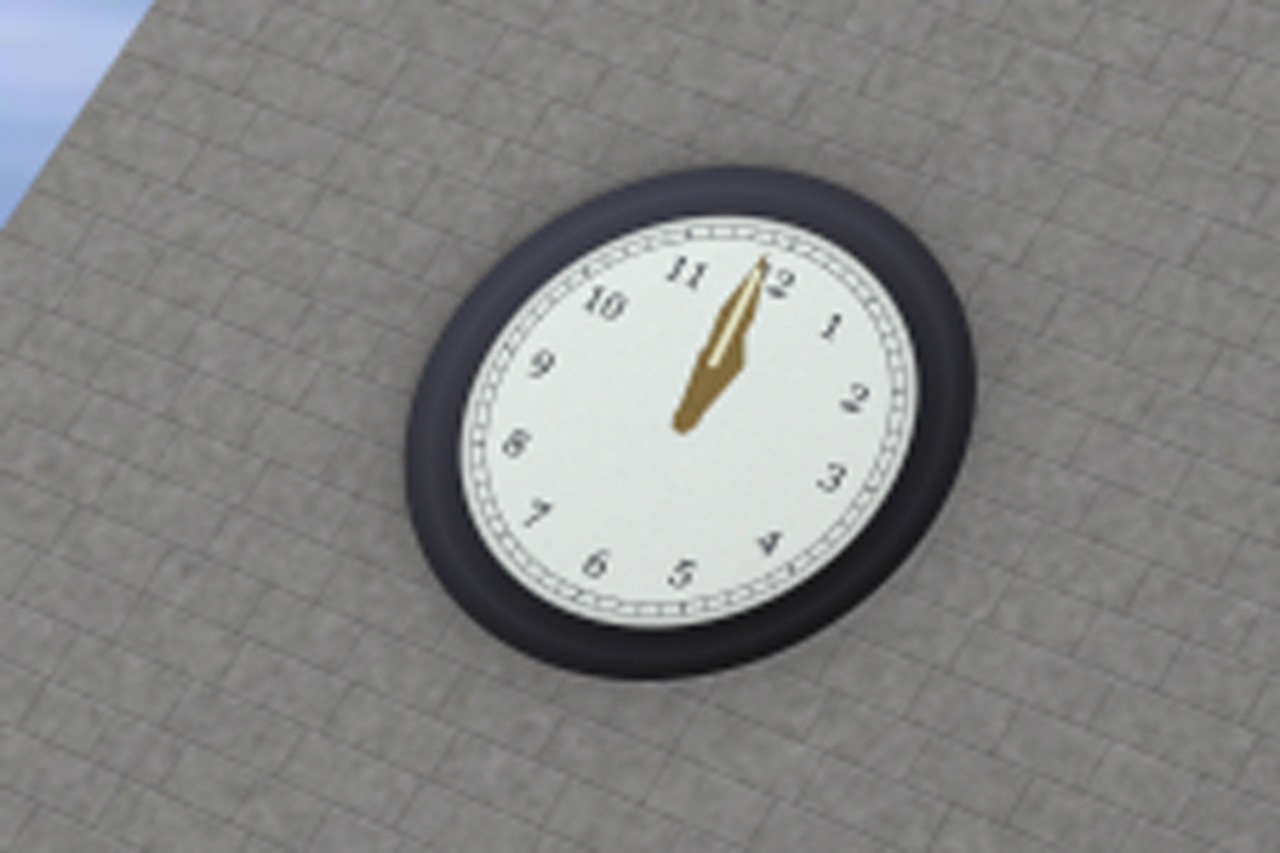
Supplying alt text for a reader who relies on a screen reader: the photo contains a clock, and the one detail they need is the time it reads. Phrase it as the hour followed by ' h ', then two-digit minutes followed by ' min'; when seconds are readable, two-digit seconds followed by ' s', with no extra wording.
11 h 59 min
